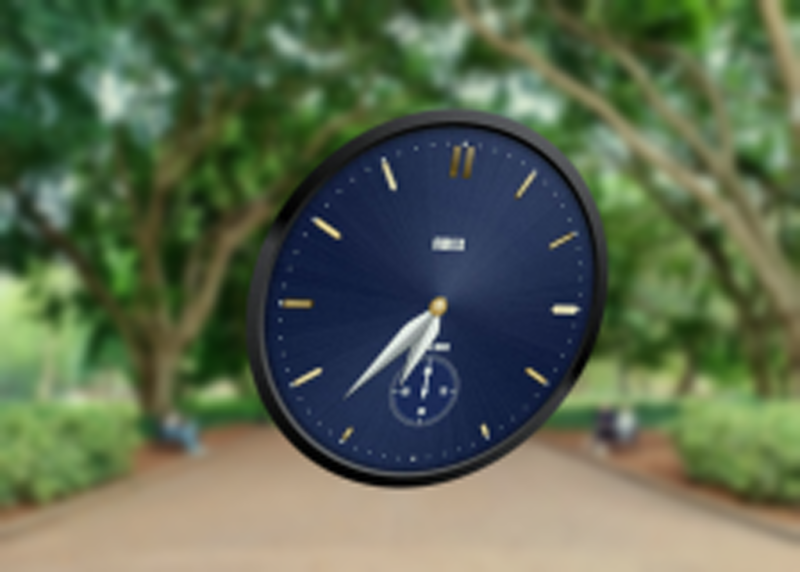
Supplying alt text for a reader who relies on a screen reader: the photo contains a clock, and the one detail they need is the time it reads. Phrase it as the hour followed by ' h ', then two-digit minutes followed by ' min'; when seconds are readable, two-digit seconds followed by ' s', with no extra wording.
6 h 37 min
